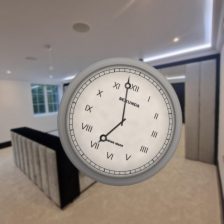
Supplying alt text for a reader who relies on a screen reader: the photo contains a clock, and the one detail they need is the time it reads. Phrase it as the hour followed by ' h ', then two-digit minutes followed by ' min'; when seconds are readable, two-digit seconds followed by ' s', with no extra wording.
6 h 58 min
